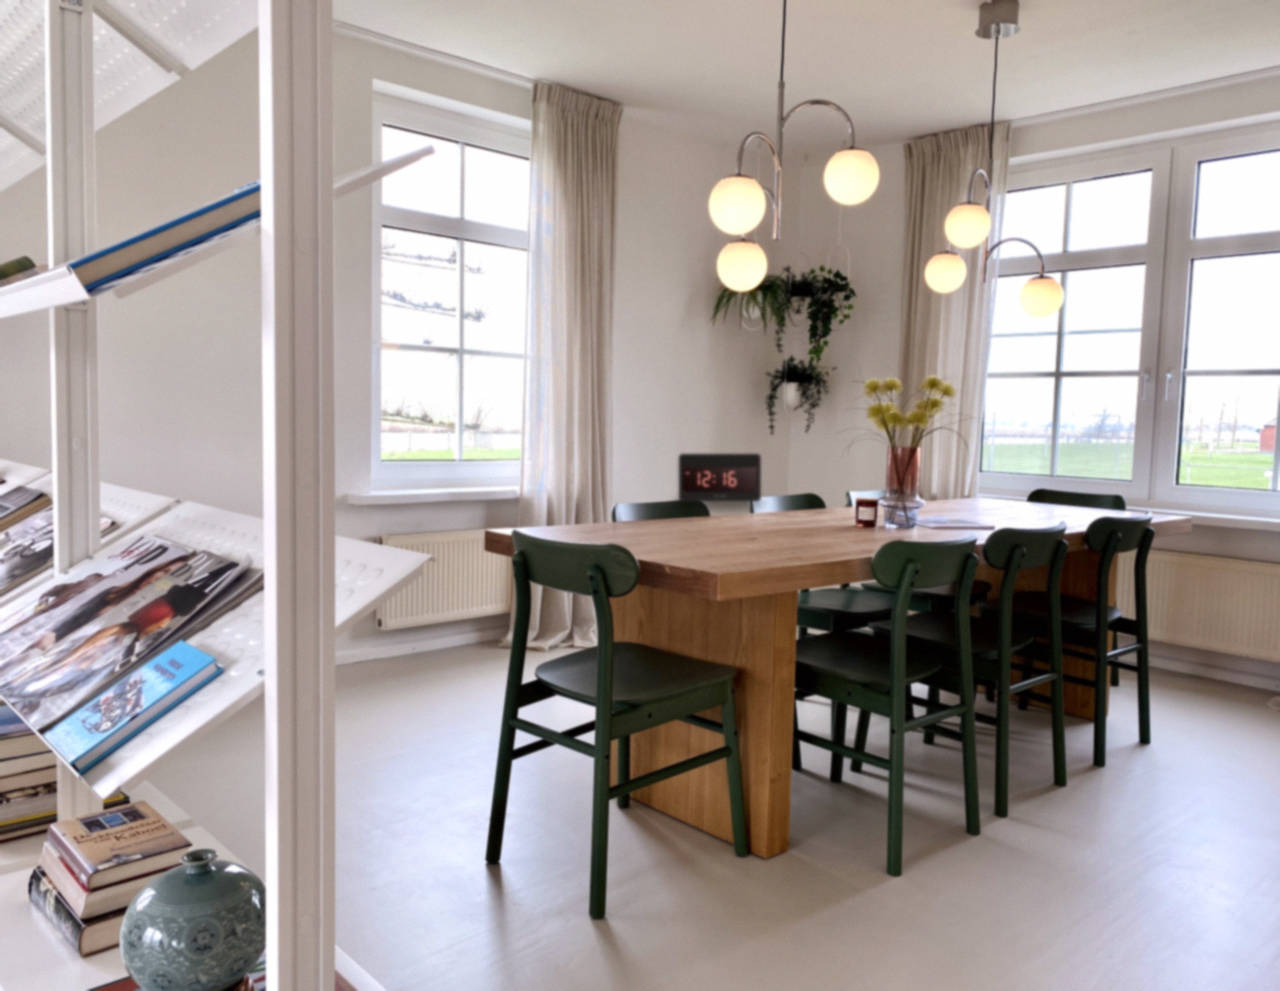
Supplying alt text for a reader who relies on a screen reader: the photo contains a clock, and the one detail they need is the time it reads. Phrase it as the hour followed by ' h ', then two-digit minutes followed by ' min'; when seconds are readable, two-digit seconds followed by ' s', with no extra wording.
12 h 16 min
